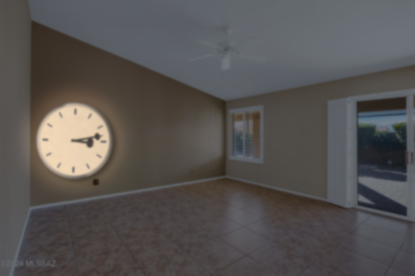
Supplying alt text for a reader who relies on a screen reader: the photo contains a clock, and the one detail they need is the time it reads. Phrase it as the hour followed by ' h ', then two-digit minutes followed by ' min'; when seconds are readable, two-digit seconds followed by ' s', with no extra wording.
3 h 13 min
